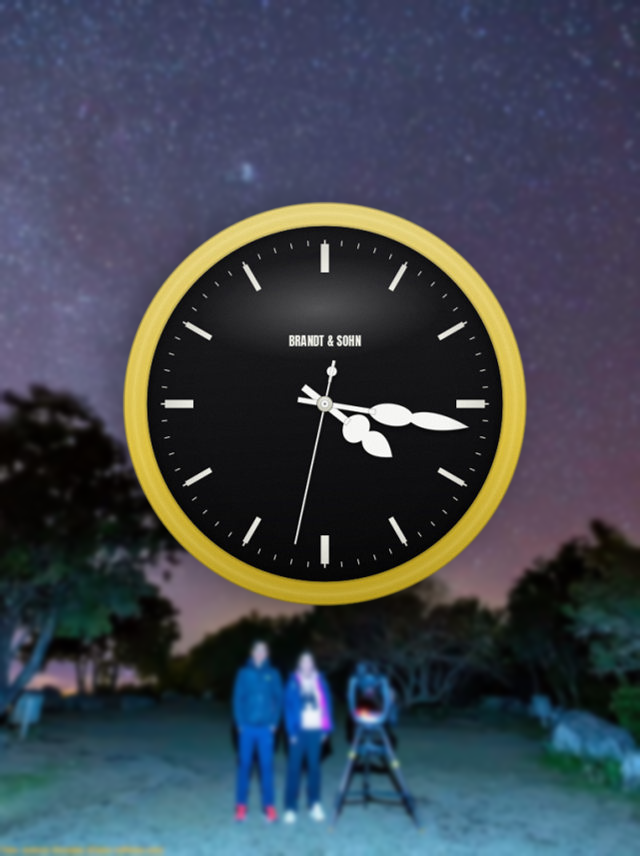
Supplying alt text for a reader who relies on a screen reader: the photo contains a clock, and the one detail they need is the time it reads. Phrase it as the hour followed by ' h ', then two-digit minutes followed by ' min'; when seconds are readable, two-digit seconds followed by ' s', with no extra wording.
4 h 16 min 32 s
